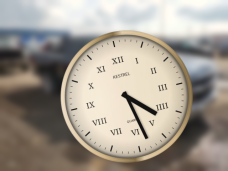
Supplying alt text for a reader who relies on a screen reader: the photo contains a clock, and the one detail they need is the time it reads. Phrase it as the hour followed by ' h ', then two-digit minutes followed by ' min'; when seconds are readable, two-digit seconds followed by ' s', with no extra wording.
4 h 28 min
